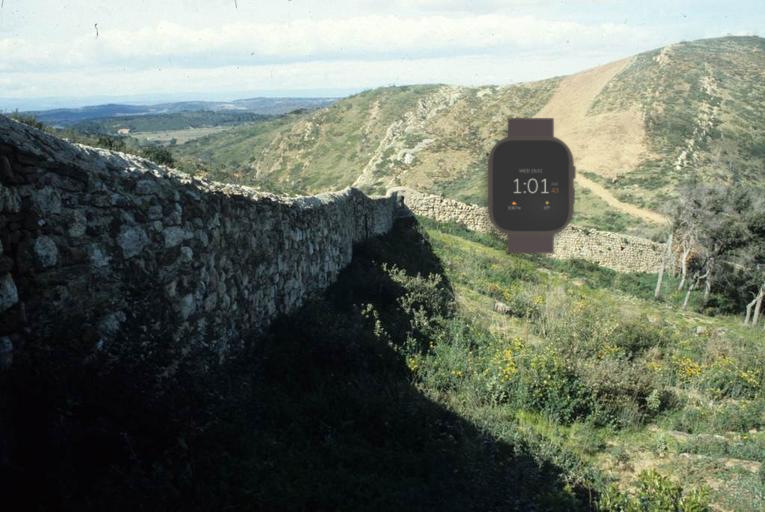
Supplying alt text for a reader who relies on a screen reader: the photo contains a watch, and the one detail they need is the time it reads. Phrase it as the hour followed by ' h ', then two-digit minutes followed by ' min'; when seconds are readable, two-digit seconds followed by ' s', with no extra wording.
1 h 01 min
